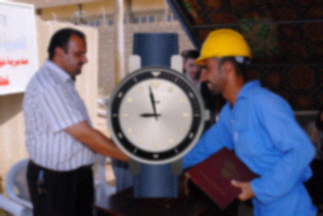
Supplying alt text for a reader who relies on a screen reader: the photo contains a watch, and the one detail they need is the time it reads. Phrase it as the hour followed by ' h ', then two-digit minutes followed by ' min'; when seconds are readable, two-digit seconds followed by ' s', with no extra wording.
8 h 58 min
